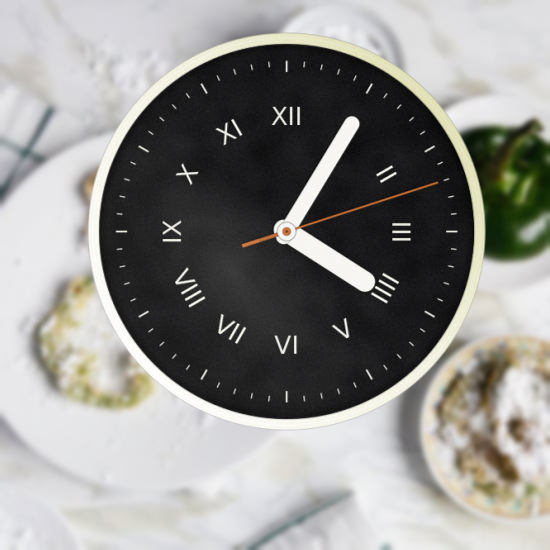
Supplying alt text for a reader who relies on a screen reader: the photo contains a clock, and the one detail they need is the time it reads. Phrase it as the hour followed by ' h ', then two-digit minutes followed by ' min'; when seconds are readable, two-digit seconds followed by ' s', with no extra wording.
4 h 05 min 12 s
